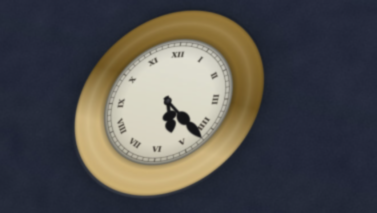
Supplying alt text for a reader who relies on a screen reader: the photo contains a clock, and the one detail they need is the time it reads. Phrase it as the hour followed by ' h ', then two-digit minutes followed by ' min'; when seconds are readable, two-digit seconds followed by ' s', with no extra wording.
5 h 22 min
